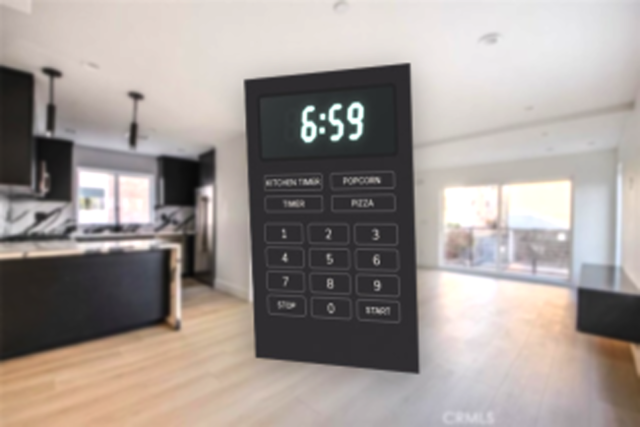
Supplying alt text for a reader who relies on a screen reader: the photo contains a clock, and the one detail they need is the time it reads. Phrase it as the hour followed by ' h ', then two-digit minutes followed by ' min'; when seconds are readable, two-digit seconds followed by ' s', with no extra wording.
6 h 59 min
